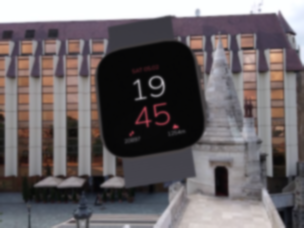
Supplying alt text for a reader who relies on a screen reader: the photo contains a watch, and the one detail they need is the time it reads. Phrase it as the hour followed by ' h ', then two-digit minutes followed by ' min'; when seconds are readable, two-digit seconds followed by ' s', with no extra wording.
19 h 45 min
